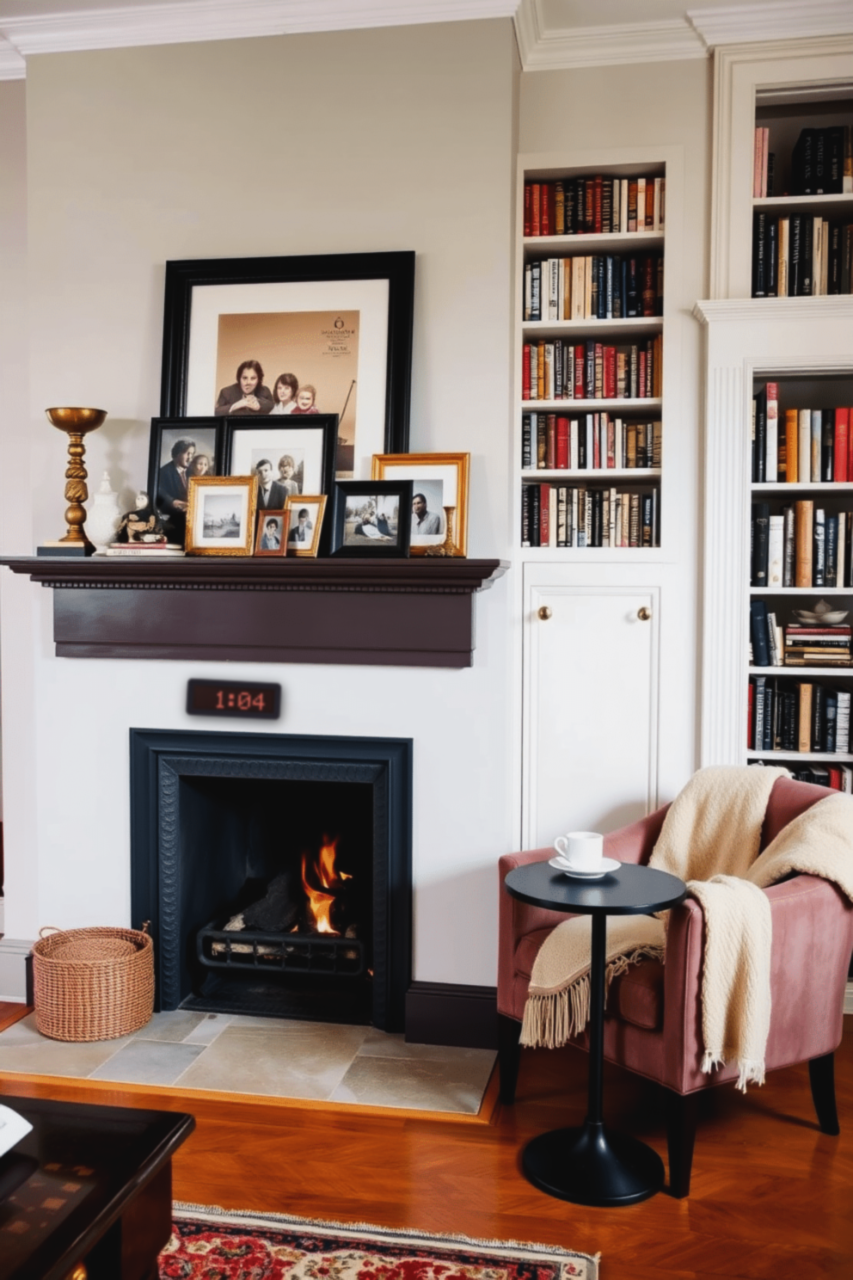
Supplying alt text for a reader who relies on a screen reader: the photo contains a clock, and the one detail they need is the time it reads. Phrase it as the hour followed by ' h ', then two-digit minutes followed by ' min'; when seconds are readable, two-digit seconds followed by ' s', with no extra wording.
1 h 04 min
